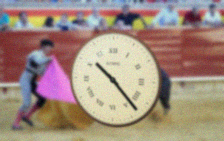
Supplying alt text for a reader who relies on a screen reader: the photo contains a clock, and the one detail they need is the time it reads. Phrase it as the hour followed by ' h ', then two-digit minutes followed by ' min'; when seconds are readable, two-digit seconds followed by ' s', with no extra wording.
10 h 23 min
